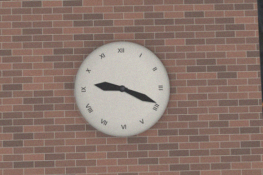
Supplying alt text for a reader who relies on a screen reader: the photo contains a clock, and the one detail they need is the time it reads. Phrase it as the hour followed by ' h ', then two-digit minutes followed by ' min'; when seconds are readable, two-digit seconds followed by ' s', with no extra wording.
9 h 19 min
